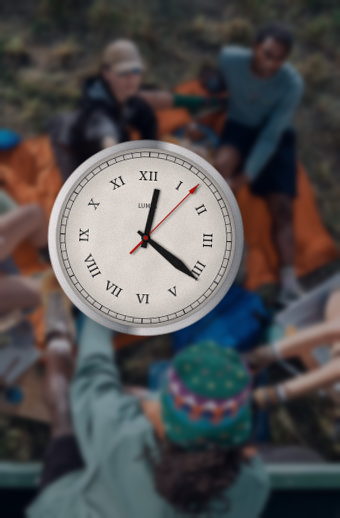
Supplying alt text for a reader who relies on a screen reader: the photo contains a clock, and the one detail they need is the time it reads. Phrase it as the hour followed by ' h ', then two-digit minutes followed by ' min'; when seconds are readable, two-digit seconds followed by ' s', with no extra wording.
12 h 21 min 07 s
